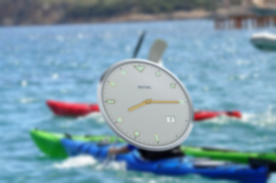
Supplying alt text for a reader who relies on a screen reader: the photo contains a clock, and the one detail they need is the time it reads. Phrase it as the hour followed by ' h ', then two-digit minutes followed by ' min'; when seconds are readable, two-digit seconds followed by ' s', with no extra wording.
8 h 15 min
